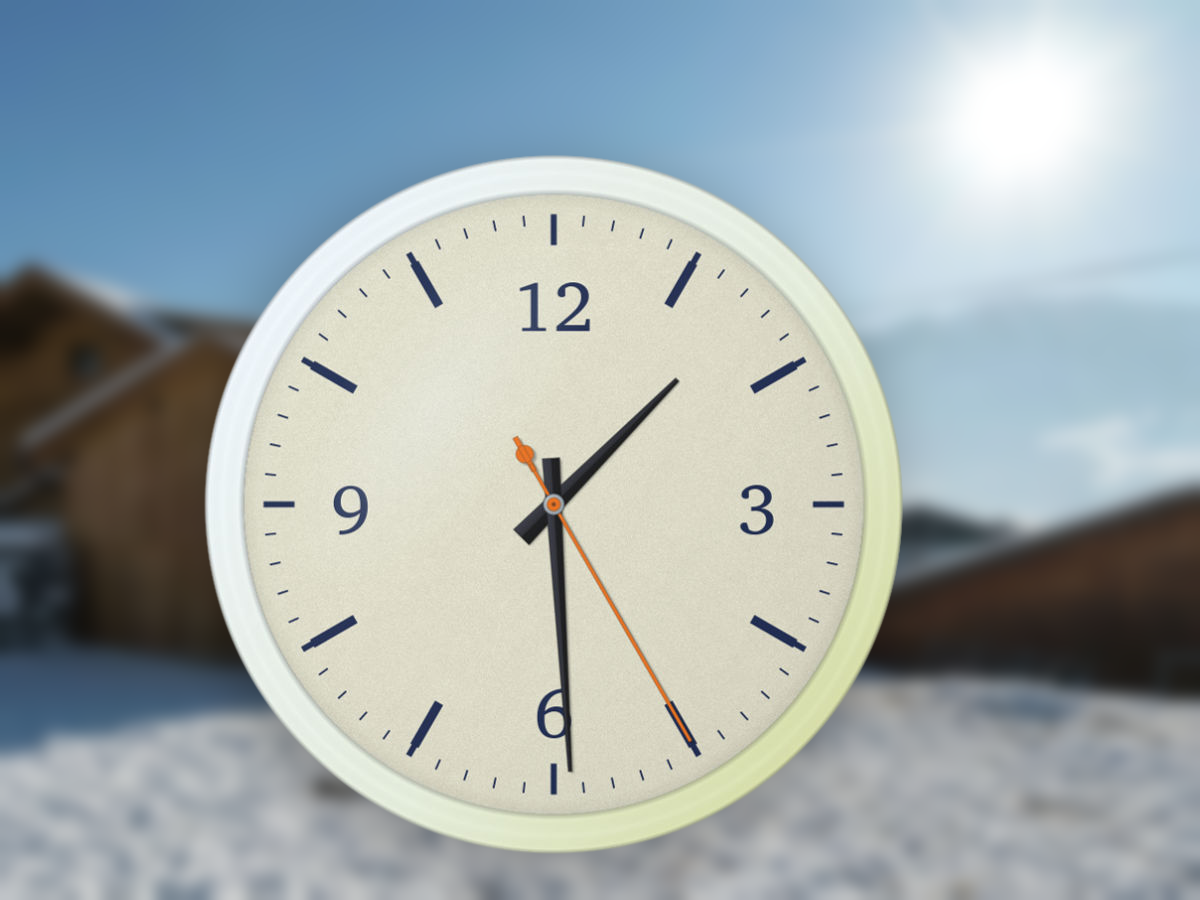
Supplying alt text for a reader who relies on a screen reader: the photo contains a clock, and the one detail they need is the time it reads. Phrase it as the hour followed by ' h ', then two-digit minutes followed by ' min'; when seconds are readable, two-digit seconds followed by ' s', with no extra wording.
1 h 29 min 25 s
